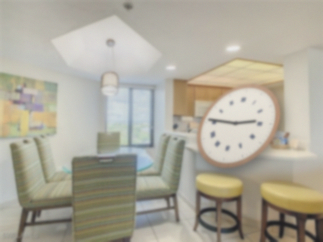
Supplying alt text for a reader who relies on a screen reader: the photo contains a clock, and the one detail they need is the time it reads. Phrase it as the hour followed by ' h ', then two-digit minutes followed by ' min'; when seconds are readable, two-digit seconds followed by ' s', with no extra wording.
2 h 46 min
